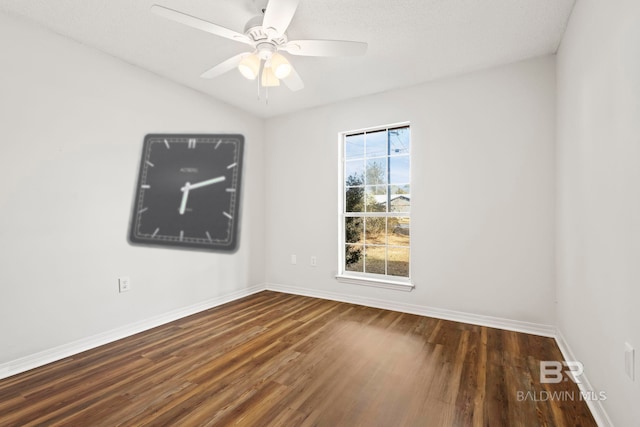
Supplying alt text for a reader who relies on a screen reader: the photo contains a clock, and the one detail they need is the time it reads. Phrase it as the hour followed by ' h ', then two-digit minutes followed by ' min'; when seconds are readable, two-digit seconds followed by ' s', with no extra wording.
6 h 12 min
